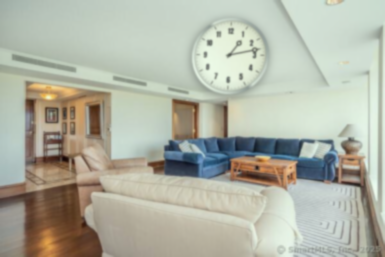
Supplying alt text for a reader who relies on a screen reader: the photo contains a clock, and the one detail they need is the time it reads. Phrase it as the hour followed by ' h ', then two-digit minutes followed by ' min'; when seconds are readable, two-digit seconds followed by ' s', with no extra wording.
1 h 13 min
